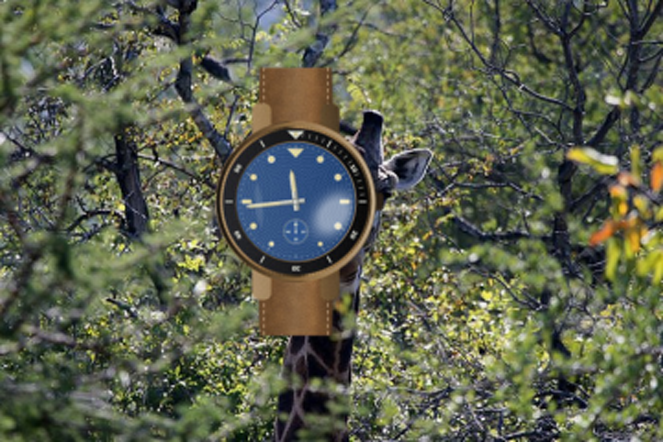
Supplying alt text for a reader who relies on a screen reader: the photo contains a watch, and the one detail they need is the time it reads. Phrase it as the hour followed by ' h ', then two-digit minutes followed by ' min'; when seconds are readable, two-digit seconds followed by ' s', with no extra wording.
11 h 44 min
